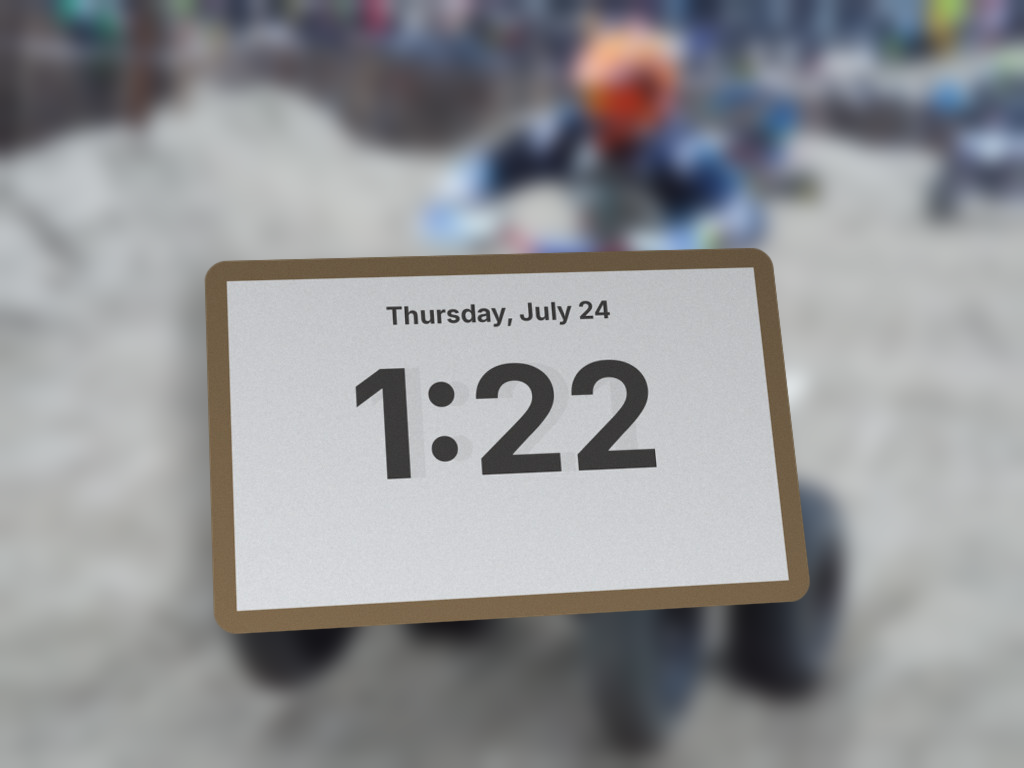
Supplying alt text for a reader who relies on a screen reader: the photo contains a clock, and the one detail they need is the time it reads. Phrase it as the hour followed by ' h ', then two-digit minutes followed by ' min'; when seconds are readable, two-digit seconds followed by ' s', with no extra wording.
1 h 22 min
